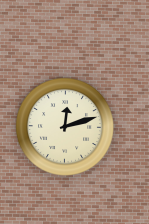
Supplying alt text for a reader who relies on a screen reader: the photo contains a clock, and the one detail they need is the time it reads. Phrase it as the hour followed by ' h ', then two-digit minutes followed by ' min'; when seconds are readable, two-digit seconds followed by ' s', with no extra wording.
12 h 12 min
